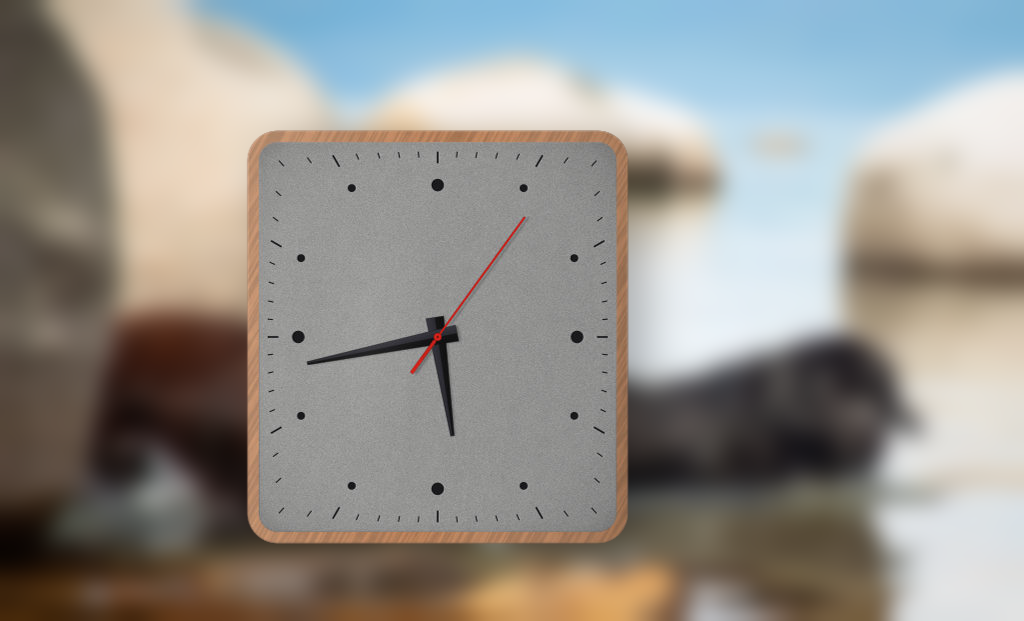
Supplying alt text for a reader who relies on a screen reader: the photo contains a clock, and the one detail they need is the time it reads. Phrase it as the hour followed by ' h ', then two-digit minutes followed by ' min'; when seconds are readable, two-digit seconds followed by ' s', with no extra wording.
5 h 43 min 06 s
